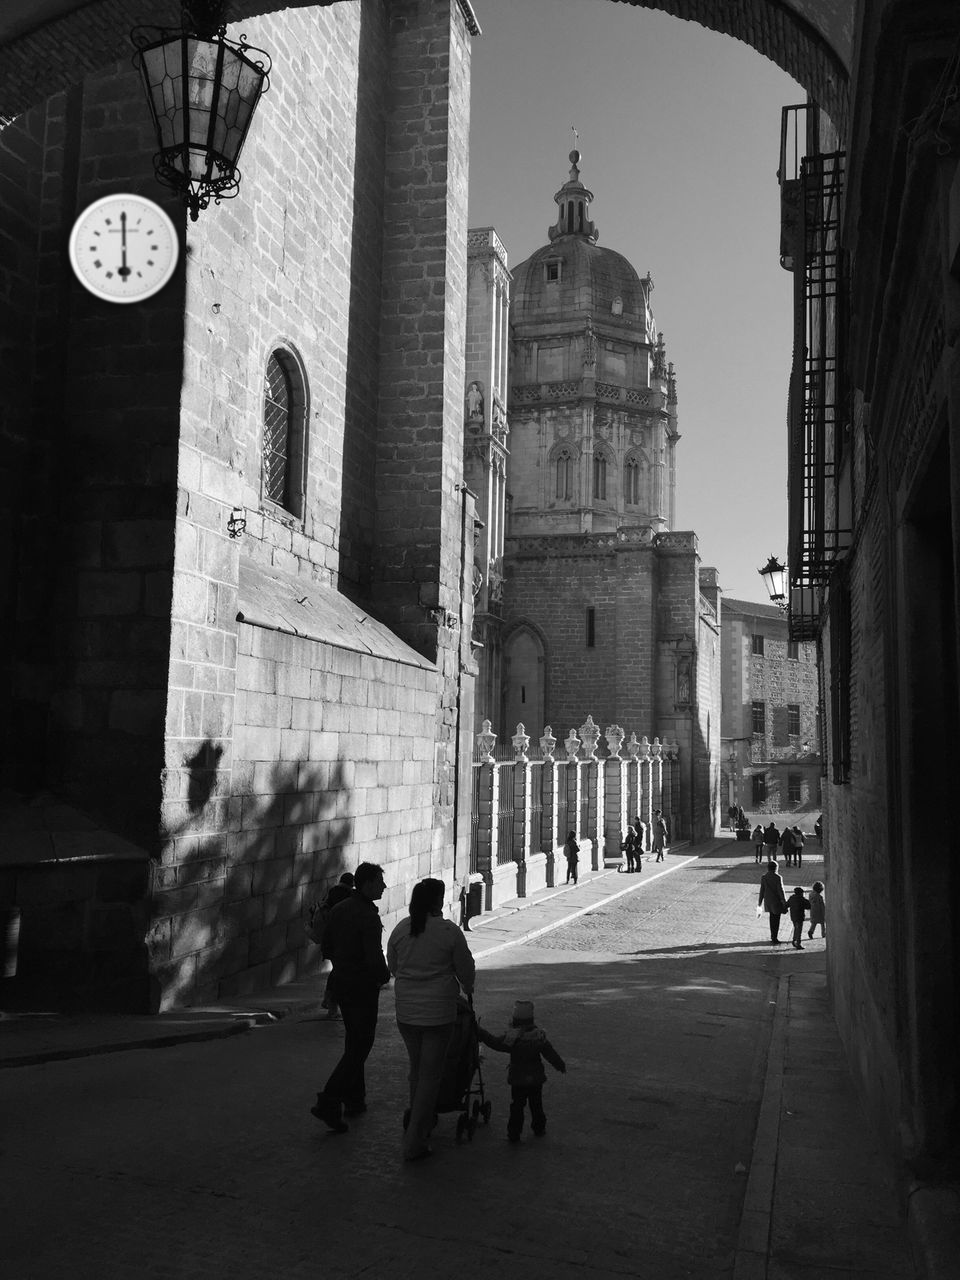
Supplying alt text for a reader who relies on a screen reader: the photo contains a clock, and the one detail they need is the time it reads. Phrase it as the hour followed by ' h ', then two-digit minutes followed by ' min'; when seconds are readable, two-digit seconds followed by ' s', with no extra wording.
6 h 00 min
